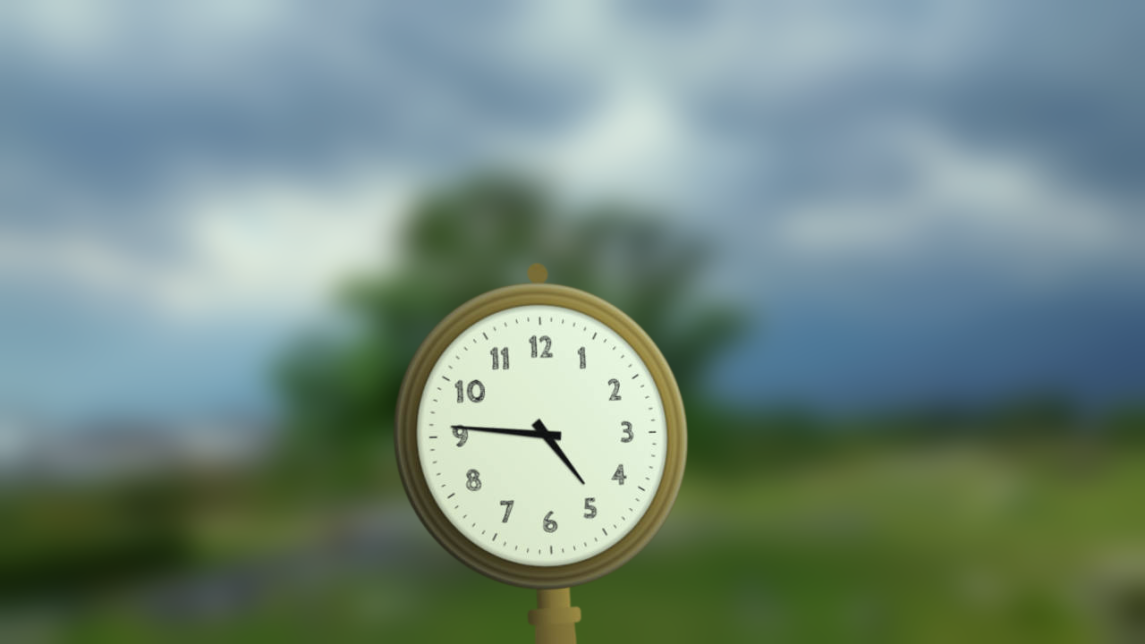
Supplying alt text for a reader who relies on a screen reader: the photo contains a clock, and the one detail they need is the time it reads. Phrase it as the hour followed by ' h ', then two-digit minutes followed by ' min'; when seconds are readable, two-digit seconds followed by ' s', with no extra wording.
4 h 46 min
